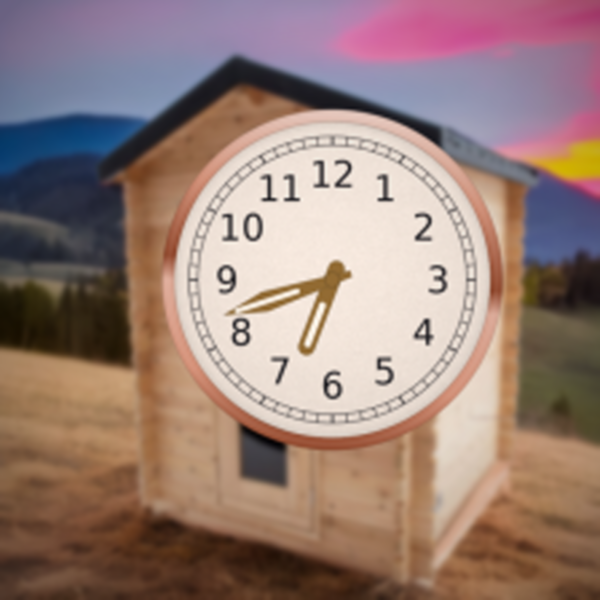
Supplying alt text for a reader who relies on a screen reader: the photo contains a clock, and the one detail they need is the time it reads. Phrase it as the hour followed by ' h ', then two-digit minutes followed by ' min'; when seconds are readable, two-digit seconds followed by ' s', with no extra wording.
6 h 42 min
